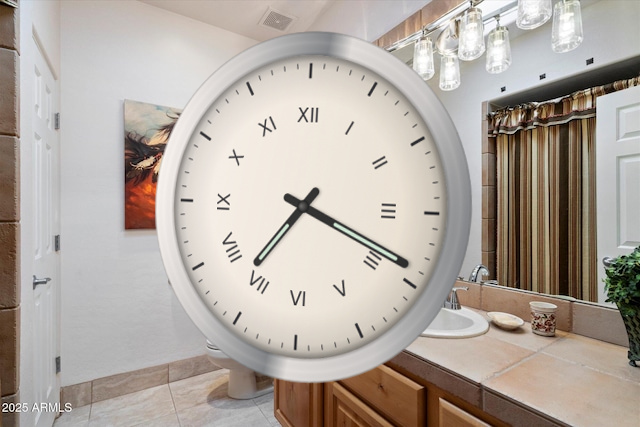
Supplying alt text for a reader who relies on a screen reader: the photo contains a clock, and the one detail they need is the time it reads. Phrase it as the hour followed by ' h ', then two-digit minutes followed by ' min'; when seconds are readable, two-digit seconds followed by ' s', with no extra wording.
7 h 19 min
